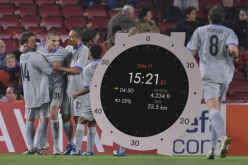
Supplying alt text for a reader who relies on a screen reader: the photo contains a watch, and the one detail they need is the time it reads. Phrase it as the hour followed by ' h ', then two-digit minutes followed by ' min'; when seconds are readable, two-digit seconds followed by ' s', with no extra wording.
15 h 21 min
